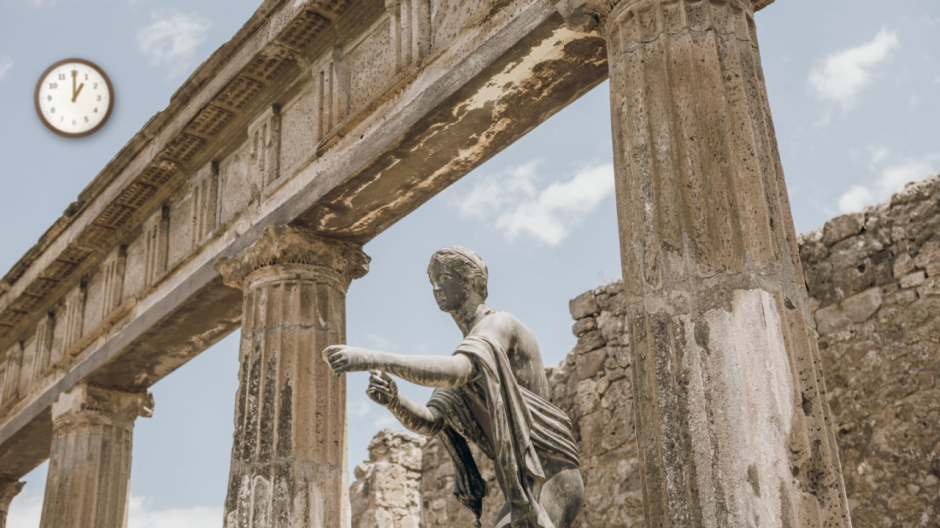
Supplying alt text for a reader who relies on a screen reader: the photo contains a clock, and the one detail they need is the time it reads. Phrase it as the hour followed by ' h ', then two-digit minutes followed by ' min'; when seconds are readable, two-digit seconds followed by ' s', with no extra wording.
1 h 00 min
